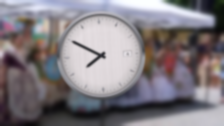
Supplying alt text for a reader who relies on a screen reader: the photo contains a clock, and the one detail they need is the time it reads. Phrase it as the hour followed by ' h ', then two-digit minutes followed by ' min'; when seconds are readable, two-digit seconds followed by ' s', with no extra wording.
7 h 50 min
